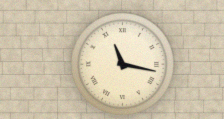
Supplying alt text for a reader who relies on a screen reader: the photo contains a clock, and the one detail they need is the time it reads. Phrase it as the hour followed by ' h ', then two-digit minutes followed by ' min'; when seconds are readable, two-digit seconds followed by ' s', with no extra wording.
11 h 17 min
